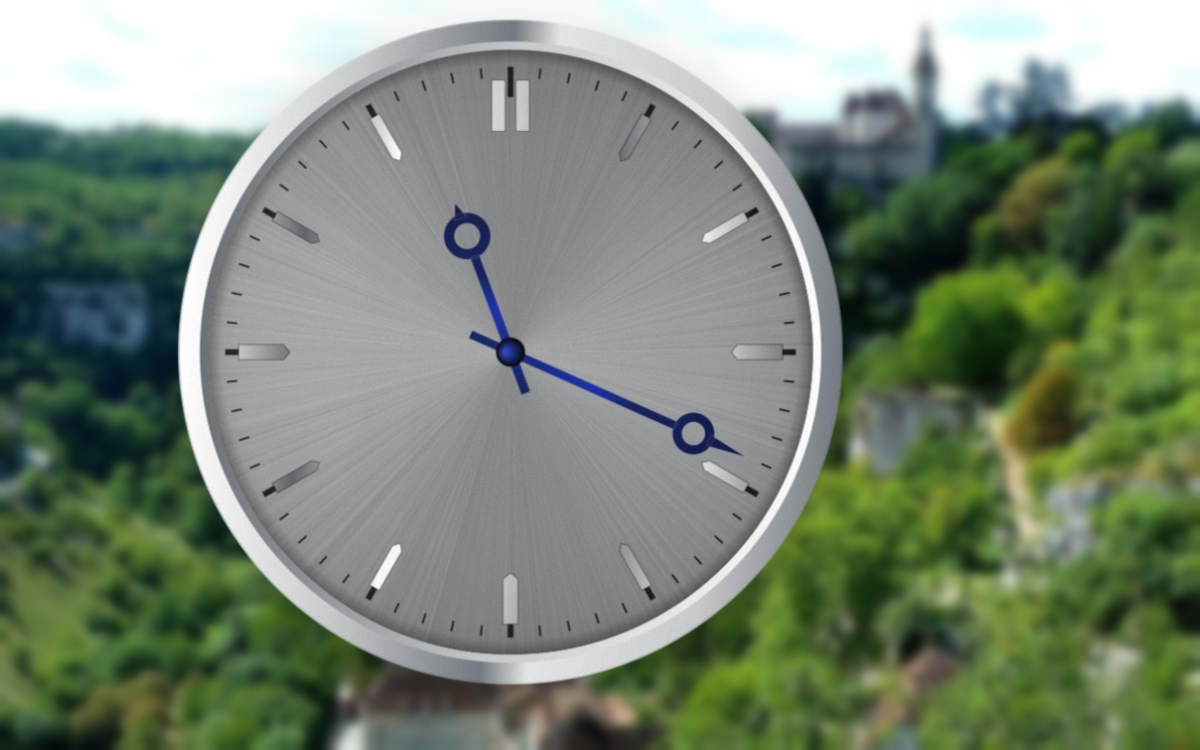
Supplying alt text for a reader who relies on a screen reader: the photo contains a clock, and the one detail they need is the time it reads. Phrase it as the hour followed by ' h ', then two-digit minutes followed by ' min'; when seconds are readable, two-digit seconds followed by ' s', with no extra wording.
11 h 19 min
